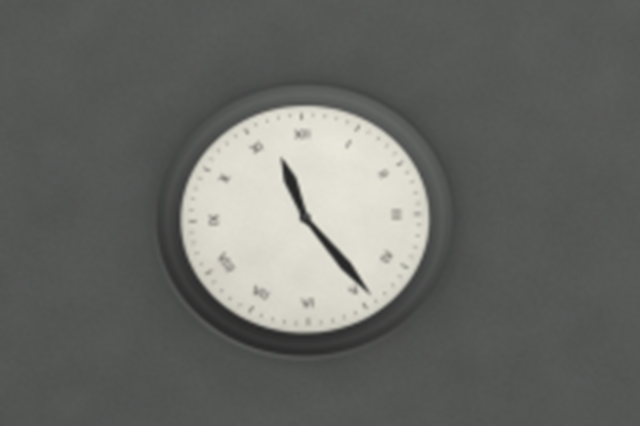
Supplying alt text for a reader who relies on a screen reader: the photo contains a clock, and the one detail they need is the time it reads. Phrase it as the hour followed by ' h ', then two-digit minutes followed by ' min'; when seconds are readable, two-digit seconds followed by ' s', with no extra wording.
11 h 24 min
